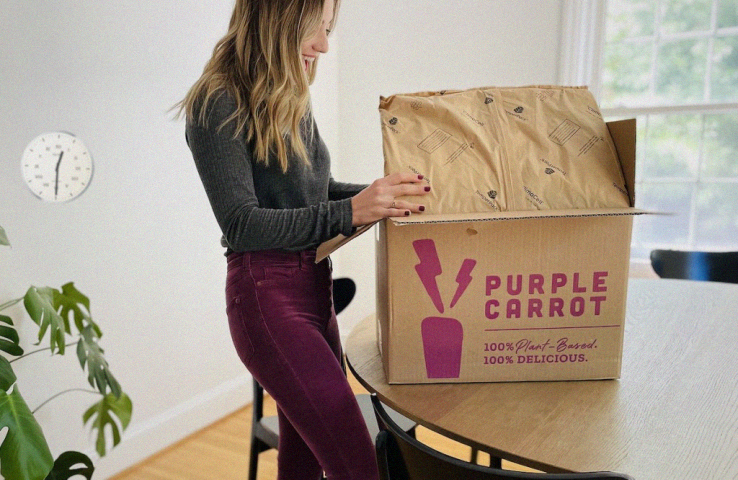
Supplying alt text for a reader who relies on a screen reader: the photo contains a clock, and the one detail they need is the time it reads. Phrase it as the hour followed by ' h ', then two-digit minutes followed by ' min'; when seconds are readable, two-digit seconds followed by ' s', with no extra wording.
12 h 30 min
